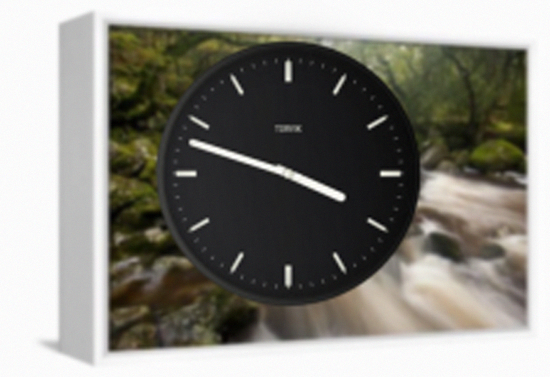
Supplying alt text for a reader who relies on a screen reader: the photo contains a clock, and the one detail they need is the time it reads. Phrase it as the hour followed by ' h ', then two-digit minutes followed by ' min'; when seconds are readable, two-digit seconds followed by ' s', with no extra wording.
3 h 48 min
